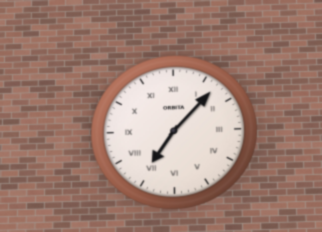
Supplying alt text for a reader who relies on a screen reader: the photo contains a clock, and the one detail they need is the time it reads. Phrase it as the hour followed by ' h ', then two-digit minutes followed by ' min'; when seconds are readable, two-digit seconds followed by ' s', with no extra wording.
7 h 07 min
